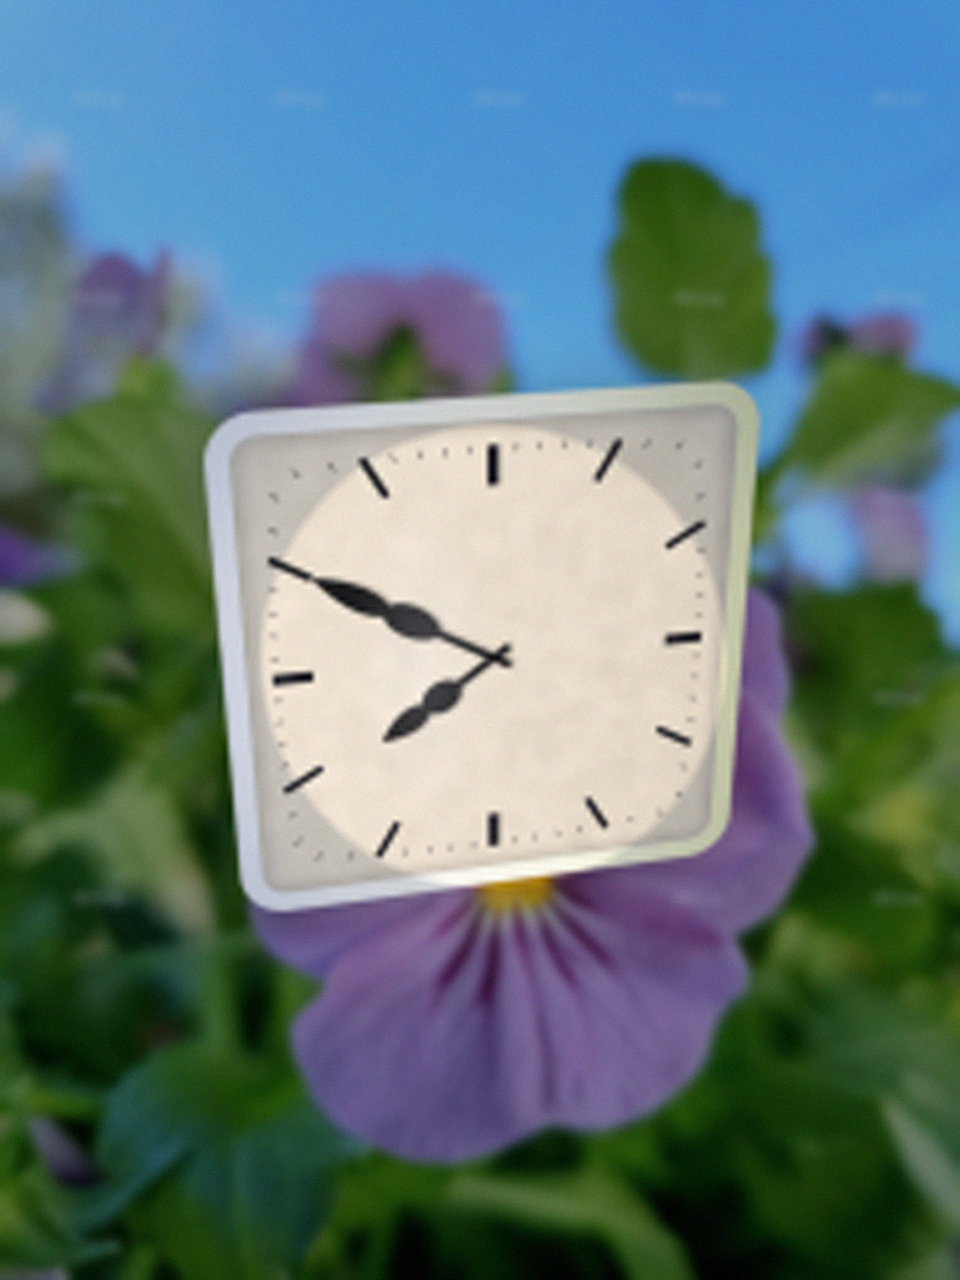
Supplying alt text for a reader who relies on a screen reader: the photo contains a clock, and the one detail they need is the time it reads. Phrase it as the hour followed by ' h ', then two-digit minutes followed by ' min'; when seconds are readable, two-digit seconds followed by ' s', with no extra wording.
7 h 50 min
